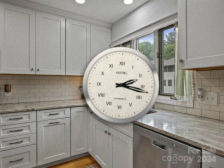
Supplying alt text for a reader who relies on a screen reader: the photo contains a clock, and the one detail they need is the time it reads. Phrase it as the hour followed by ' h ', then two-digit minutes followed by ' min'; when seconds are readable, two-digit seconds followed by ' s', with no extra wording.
2 h 17 min
